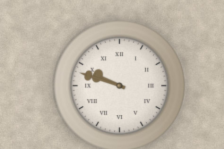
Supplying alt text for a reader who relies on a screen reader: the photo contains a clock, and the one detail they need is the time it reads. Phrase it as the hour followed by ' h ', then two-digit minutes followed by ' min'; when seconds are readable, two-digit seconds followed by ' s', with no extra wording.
9 h 48 min
